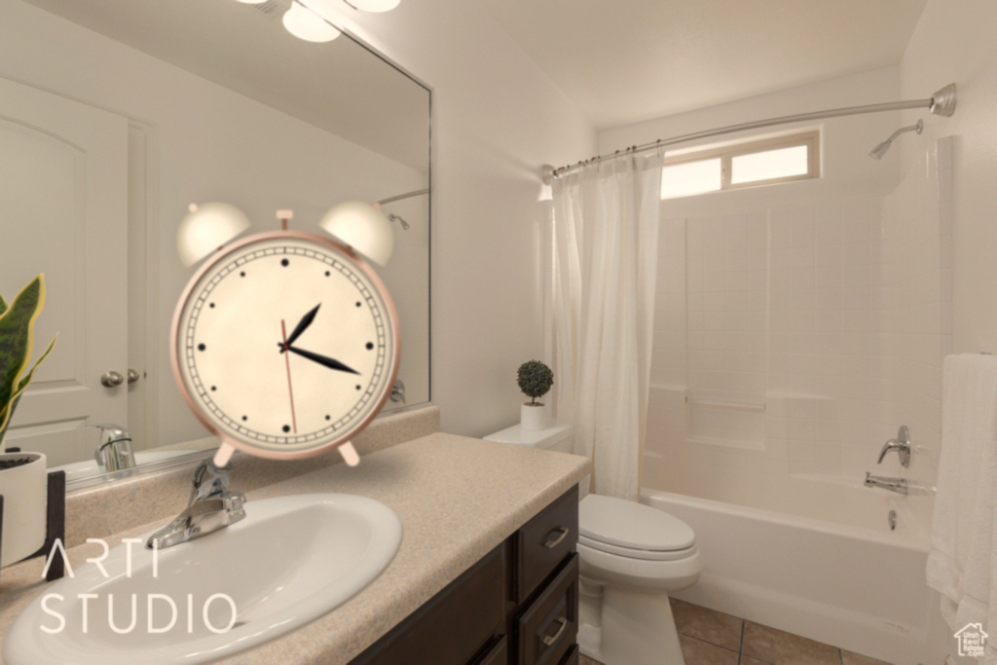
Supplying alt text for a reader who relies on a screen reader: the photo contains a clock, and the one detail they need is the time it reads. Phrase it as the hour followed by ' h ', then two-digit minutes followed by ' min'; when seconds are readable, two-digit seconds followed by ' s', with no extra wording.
1 h 18 min 29 s
